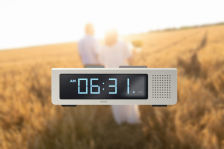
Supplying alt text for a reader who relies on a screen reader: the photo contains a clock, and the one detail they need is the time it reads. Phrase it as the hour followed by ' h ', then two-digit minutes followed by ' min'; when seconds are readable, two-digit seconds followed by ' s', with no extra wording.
6 h 31 min
